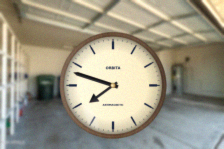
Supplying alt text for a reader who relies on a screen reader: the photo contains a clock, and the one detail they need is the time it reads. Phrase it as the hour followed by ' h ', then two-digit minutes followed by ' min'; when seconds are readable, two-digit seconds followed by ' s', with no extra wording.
7 h 48 min
